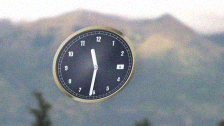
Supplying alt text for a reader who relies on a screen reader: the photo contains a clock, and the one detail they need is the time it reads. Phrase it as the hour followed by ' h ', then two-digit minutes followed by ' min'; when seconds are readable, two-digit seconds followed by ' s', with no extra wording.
11 h 31 min
